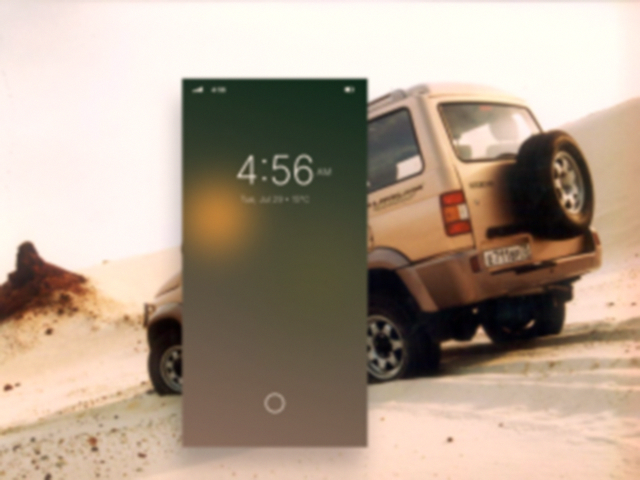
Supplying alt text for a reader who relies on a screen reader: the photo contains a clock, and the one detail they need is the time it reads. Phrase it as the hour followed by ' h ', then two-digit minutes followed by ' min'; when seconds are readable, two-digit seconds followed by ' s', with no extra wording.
4 h 56 min
